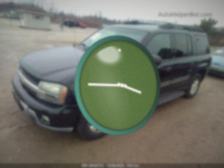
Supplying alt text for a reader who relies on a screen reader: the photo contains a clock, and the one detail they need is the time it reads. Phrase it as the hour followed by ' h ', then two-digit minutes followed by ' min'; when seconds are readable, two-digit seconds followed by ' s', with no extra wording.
3 h 46 min
